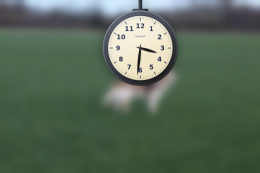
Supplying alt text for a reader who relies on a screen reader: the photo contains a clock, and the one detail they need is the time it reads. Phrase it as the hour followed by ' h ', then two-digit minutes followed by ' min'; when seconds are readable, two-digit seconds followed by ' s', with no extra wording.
3 h 31 min
